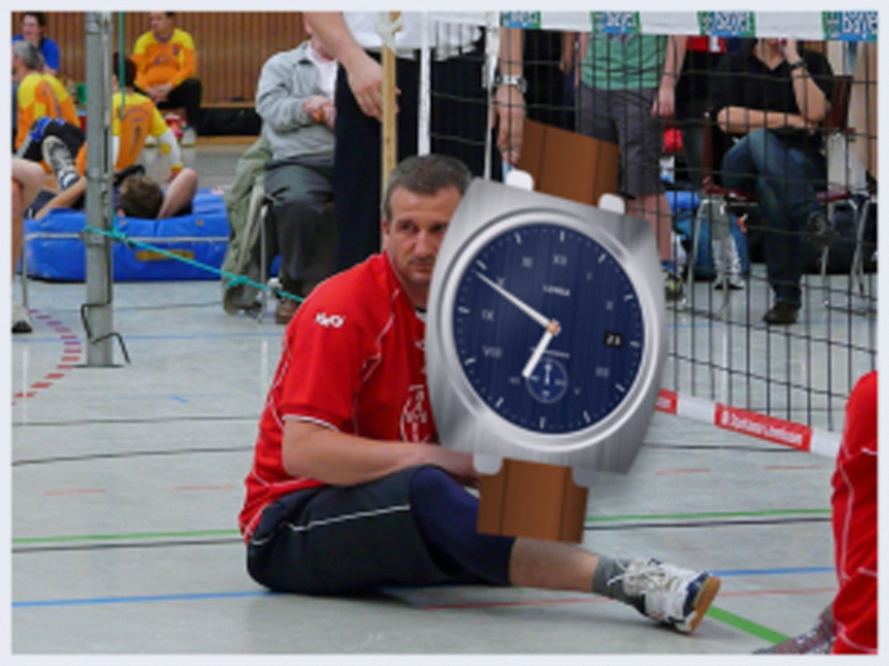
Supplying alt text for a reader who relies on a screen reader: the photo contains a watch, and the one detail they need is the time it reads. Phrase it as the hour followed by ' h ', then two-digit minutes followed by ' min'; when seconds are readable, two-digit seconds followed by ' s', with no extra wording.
6 h 49 min
